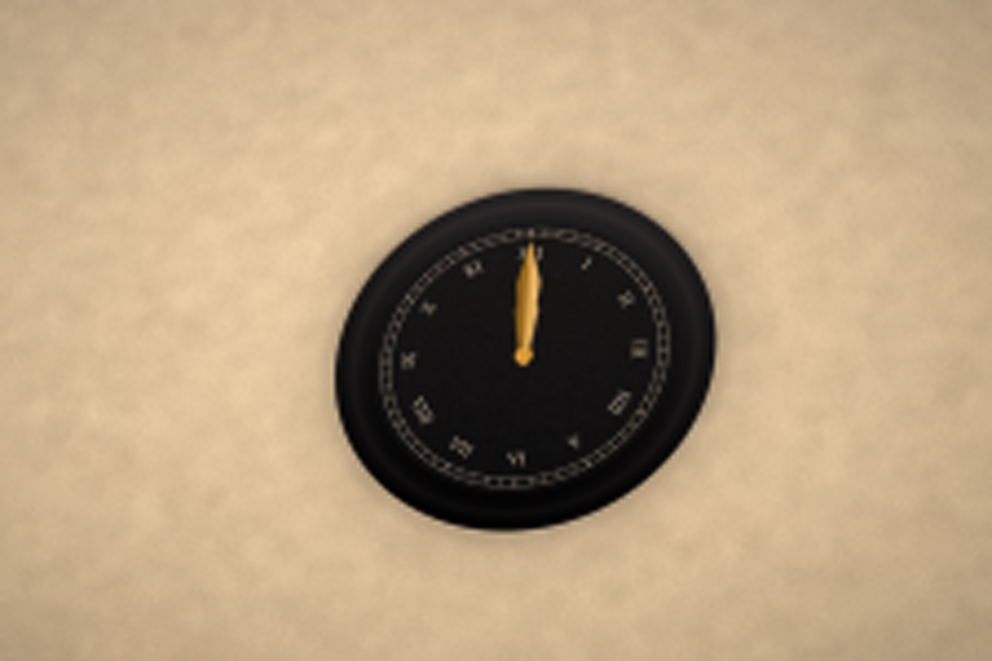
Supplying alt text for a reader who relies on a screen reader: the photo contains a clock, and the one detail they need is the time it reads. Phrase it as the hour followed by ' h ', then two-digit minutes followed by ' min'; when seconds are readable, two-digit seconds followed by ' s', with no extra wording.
12 h 00 min
